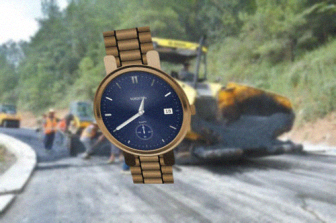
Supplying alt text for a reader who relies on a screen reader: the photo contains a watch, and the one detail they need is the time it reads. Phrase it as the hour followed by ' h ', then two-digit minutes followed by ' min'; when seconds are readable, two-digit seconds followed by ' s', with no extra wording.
12 h 40 min
